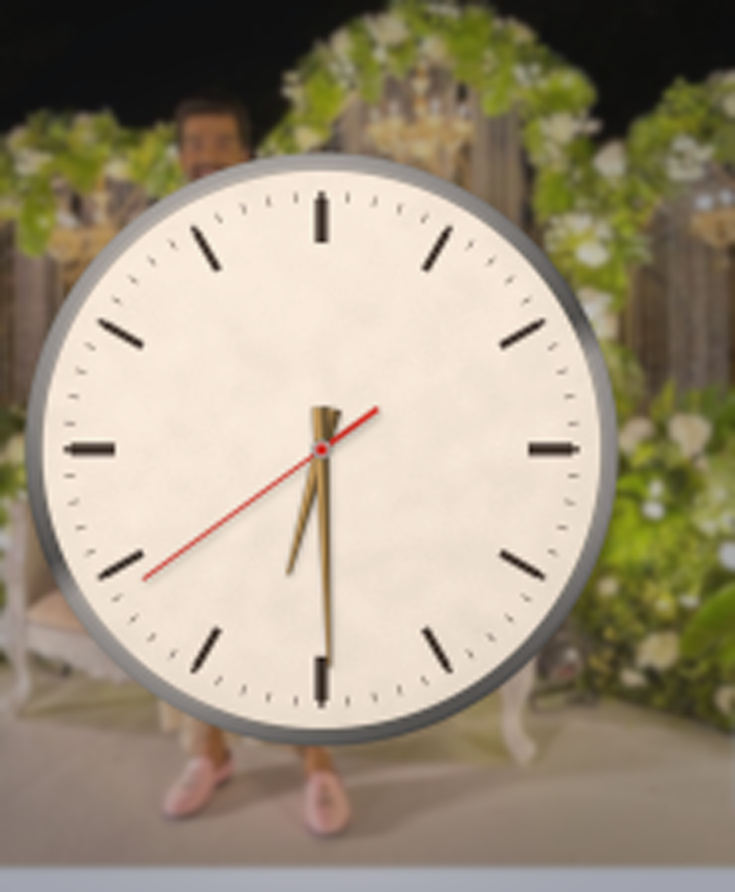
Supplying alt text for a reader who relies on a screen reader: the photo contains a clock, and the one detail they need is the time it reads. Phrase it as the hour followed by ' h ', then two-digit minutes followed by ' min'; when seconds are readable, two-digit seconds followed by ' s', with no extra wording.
6 h 29 min 39 s
